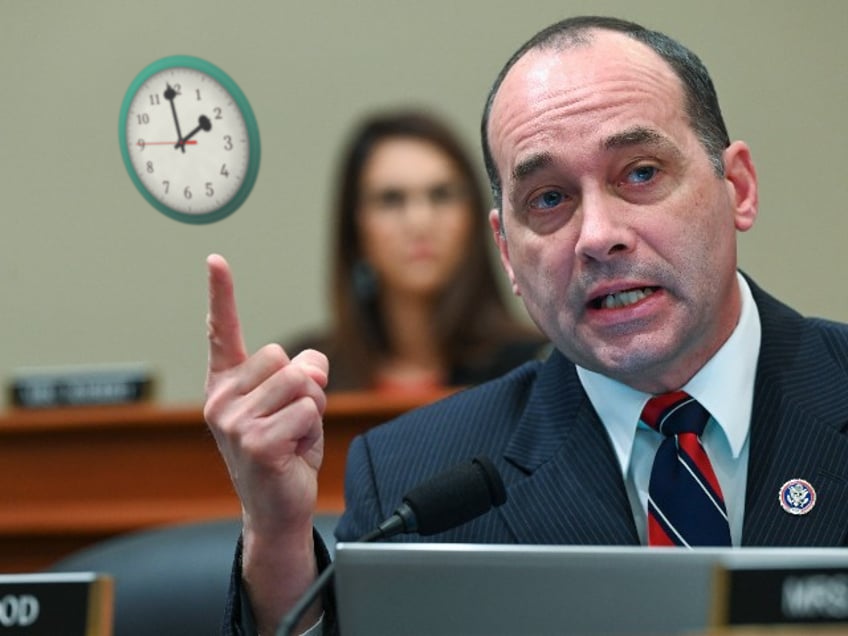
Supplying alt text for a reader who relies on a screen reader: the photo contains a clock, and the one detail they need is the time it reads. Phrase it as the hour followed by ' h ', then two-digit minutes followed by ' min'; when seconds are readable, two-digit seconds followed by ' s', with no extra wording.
1 h 58 min 45 s
